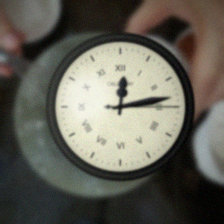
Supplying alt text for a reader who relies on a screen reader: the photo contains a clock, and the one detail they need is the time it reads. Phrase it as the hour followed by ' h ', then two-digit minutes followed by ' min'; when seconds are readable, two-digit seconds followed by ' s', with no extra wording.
12 h 13 min 15 s
